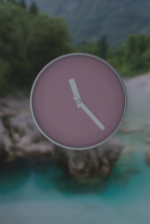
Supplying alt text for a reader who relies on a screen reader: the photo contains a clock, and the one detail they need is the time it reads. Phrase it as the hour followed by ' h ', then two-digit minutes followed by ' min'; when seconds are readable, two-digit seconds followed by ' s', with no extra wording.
11 h 23 min
